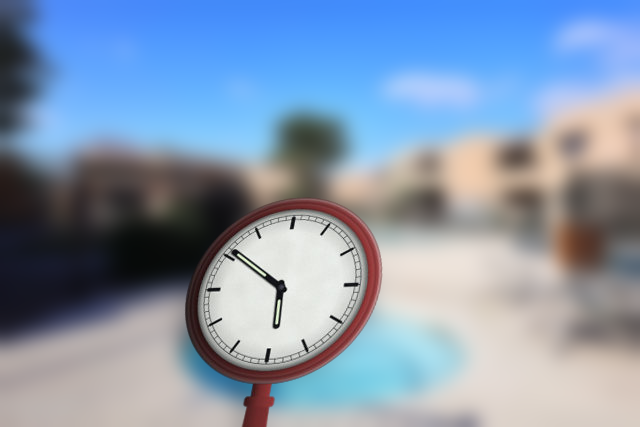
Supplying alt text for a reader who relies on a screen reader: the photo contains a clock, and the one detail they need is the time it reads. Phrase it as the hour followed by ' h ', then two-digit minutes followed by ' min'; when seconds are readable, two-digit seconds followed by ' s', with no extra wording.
5 h 51 min
